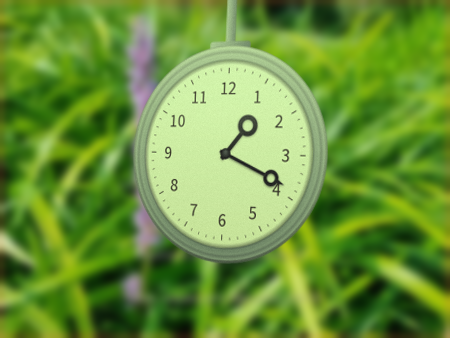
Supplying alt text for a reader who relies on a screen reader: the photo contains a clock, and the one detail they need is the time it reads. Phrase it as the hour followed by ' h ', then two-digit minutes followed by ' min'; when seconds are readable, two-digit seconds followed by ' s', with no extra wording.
1 h 19 min
